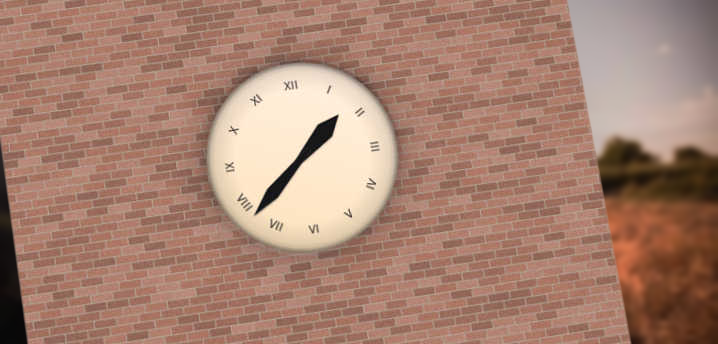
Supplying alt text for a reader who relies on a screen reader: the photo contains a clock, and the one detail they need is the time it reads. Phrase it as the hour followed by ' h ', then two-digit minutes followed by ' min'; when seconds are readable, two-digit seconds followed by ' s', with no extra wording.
1 h 38 min
